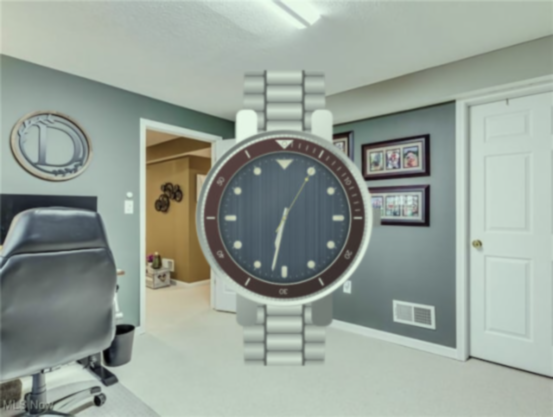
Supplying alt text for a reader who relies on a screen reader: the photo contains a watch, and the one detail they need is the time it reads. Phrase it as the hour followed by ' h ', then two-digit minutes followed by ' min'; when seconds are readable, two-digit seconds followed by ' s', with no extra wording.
6 h 32 min 05 s
